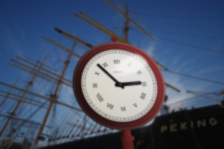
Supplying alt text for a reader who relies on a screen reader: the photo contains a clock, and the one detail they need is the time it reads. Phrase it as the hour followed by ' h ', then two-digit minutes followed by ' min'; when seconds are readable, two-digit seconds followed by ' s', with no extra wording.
2 h 53 min
